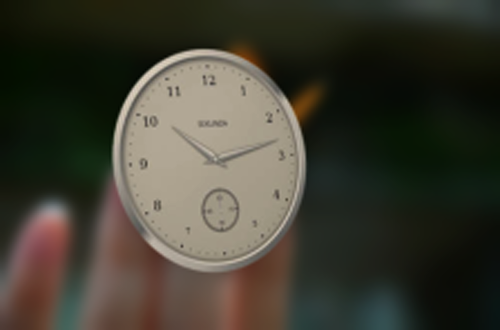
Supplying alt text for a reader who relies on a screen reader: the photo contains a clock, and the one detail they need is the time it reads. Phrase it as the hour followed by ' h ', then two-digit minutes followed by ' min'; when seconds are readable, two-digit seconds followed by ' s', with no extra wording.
10 h 13 min
